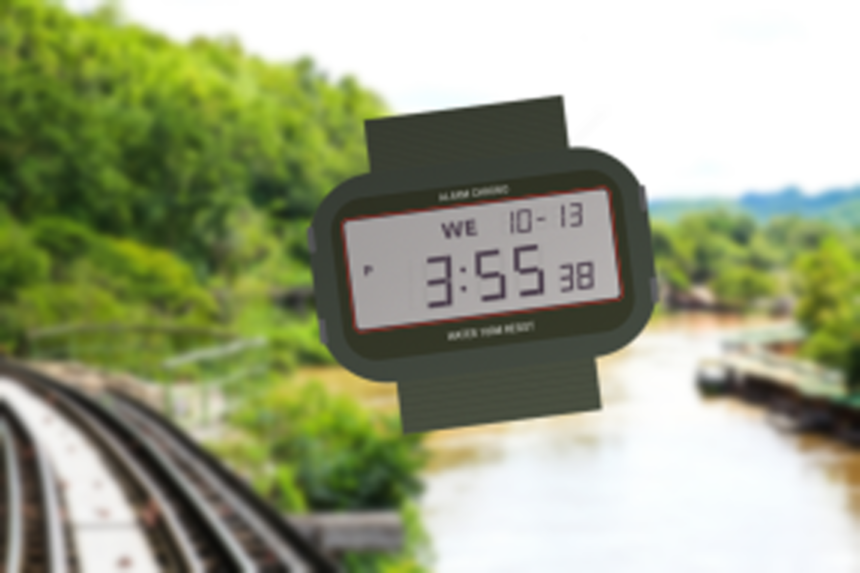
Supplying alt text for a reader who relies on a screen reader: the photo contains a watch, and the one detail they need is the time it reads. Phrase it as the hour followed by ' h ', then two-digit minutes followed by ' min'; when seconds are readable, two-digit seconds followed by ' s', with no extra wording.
3 h 55 min 38 s
